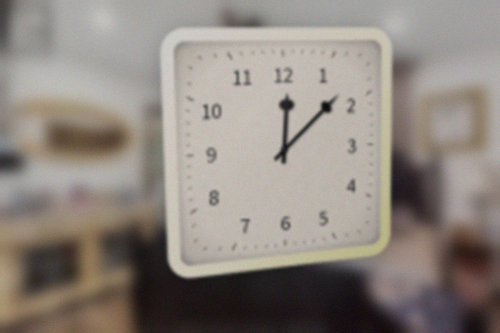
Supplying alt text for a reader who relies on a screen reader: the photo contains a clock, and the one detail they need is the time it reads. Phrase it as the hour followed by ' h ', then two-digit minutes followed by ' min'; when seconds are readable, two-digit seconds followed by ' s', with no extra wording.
12 h 08 min
